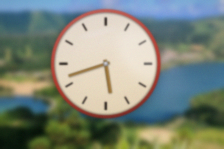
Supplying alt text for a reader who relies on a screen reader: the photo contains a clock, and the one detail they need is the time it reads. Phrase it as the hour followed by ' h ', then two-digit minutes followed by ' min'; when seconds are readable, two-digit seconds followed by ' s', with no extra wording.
5 h 42 min
